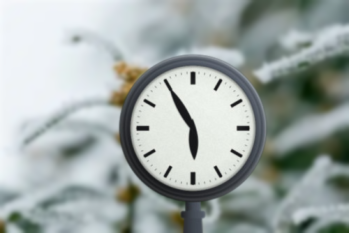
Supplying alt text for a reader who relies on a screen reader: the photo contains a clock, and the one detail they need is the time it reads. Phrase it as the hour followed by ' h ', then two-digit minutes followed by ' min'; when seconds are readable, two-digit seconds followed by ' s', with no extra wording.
5 h 55 min
